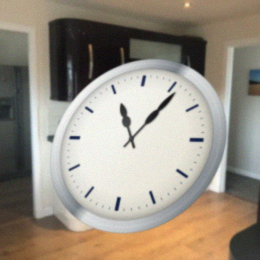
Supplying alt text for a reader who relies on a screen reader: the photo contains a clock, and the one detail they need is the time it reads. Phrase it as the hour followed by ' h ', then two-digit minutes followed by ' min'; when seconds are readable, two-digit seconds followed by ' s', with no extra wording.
11 h 06 min
